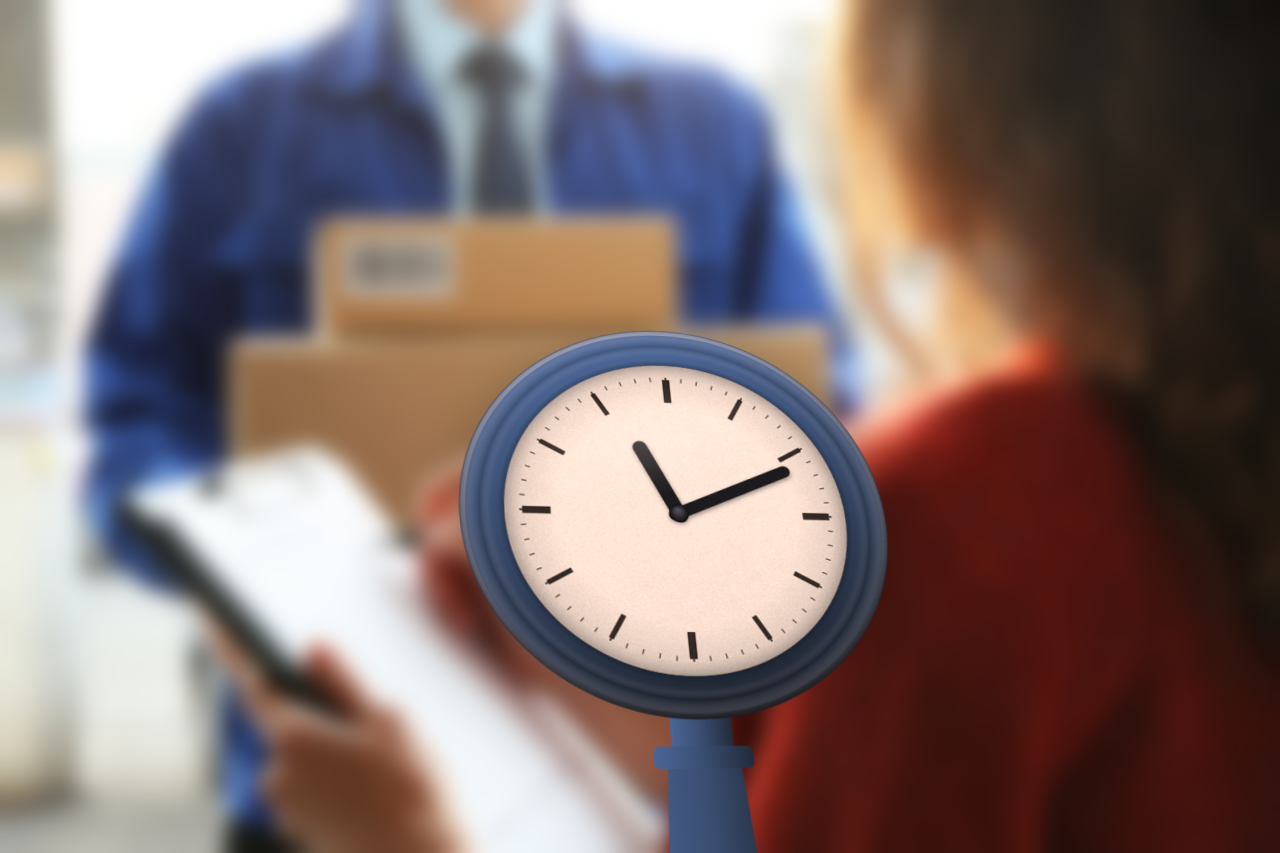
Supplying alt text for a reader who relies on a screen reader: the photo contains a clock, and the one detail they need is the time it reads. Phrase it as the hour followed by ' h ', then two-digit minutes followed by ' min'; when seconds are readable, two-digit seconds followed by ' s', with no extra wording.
11 h 11 min
